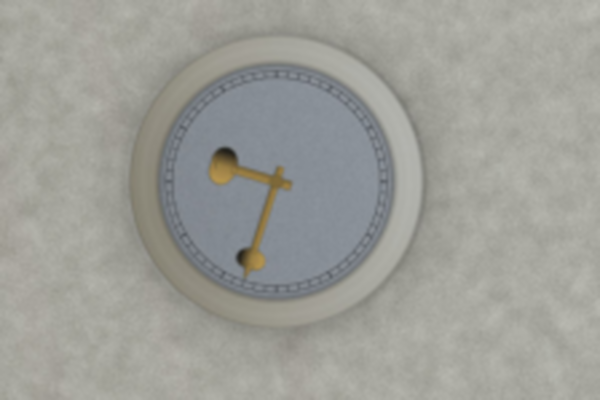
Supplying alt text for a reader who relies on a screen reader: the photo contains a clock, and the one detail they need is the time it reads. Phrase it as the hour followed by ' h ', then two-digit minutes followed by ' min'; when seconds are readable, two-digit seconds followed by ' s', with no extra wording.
9 h 33 min
